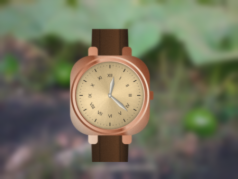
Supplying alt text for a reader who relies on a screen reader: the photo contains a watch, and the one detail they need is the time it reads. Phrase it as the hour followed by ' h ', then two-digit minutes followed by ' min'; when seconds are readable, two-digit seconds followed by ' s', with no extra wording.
12 h 22 min
